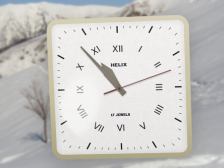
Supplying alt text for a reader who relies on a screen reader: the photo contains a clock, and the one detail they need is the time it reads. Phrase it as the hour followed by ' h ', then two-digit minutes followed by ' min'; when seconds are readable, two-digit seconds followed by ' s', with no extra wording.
10 h 53 min 12 s
